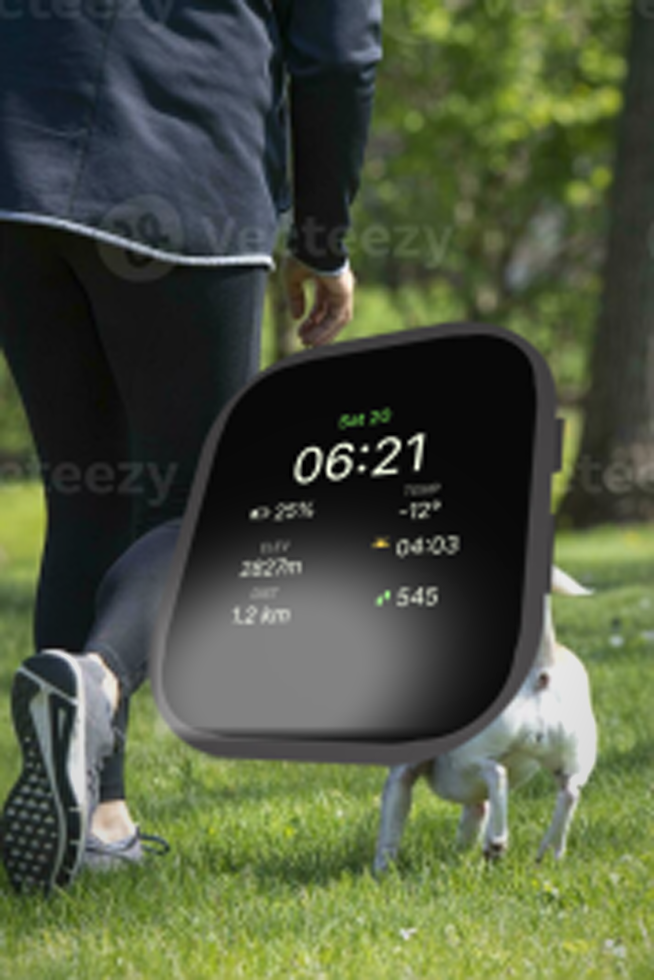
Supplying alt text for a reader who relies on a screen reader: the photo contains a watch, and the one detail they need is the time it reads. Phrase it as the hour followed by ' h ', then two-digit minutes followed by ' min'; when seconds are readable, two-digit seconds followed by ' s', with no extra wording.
6 h 21 min
